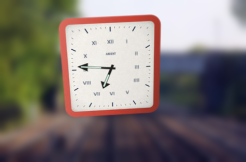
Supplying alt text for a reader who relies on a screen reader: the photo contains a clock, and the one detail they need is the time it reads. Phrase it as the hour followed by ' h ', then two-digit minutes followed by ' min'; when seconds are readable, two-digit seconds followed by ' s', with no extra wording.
6 h 46 min
